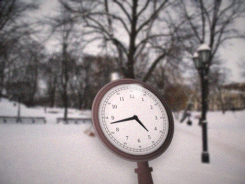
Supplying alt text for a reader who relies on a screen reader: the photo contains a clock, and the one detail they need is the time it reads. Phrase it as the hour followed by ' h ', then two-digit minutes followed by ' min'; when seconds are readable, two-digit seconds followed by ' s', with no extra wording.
4 h 43 min
